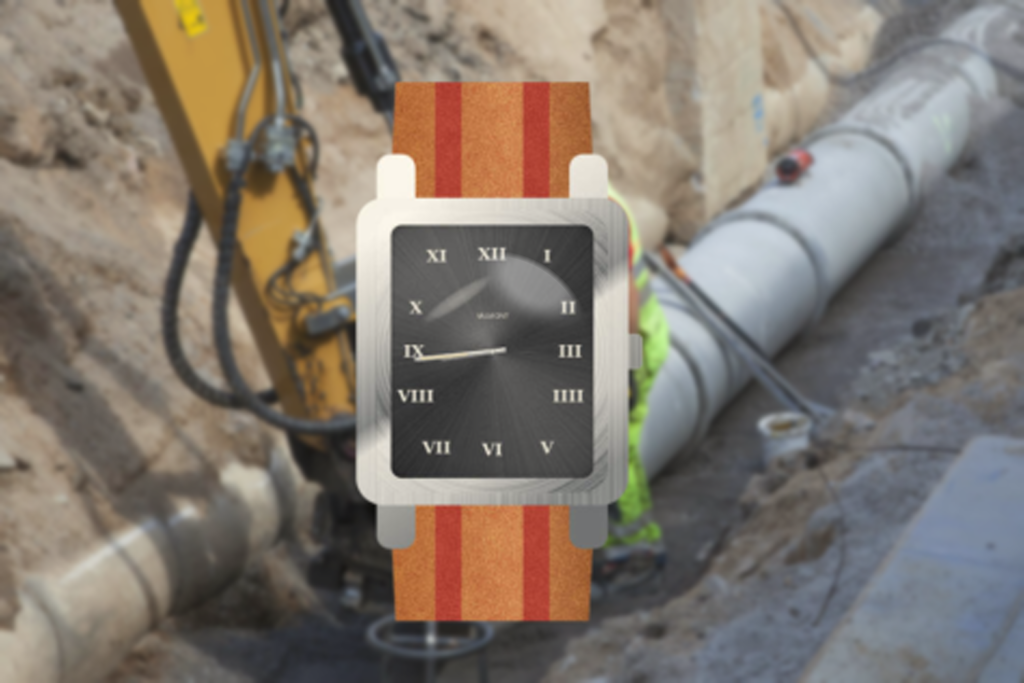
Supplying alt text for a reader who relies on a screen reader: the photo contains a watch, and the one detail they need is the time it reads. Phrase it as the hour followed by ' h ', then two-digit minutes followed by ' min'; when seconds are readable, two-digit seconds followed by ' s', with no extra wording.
8 h 44 min
